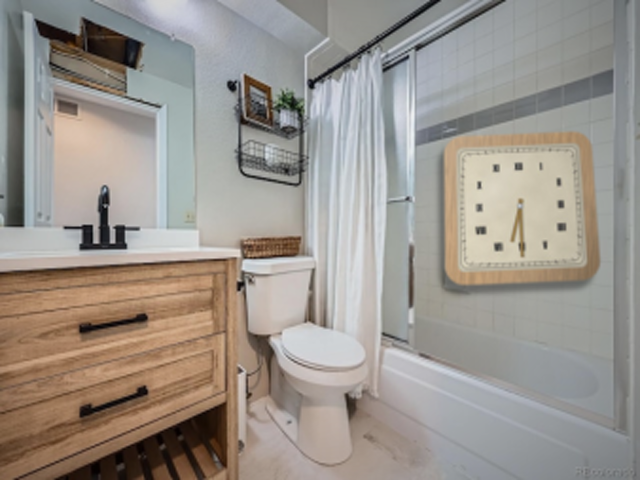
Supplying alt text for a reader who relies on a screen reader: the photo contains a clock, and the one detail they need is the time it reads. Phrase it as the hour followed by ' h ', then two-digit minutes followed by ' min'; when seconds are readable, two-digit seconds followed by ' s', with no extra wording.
6 h 30 min
